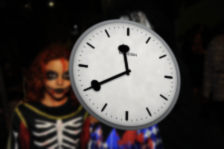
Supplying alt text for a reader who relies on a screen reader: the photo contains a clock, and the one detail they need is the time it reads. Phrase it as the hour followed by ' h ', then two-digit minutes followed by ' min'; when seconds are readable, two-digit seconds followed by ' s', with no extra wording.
11 h 40 min
